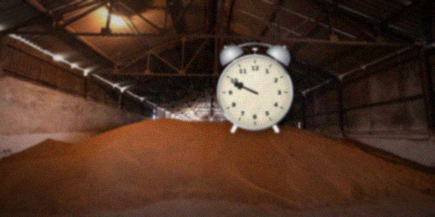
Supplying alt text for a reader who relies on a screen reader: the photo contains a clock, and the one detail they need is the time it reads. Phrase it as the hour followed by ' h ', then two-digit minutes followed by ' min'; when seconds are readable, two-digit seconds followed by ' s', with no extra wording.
9 h 49 min
